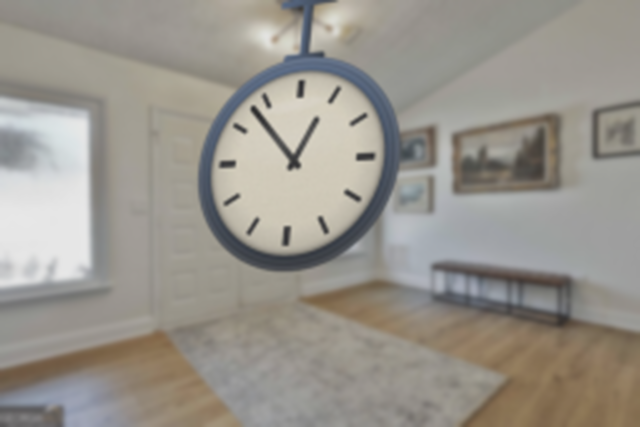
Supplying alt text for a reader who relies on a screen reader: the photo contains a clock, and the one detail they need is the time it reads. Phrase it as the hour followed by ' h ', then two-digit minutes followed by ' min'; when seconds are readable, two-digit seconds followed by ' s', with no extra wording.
12 h 53 min
